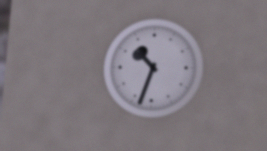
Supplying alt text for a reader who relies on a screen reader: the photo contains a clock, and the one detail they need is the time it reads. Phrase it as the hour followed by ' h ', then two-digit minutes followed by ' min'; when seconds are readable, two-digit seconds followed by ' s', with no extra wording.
10 h 33 min
